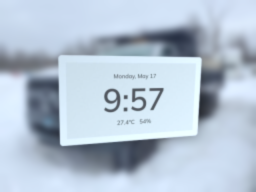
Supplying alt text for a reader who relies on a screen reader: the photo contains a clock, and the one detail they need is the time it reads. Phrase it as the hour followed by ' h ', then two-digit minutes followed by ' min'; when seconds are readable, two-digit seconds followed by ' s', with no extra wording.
9 h 57 min
